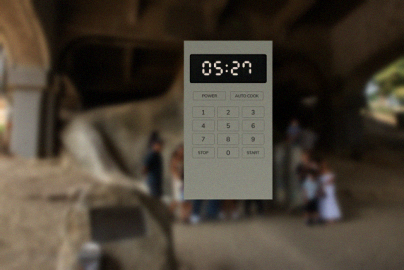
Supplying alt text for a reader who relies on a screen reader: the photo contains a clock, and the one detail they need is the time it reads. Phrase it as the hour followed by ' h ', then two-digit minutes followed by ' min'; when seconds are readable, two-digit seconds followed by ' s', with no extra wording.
5 h 27 min
